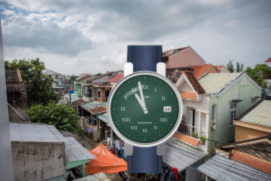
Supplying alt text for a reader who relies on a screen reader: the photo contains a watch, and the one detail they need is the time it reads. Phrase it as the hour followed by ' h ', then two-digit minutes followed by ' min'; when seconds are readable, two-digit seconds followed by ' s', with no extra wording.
10 h 58 min
